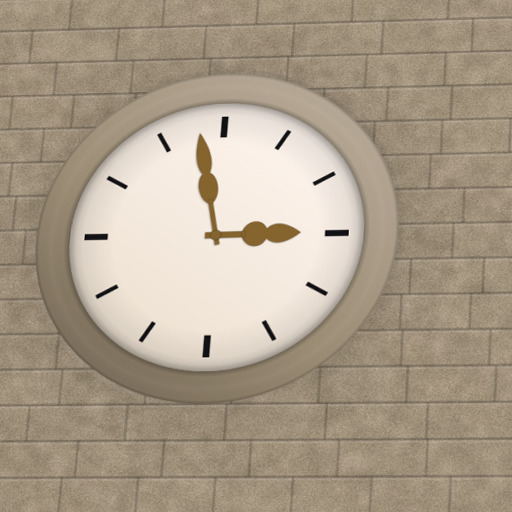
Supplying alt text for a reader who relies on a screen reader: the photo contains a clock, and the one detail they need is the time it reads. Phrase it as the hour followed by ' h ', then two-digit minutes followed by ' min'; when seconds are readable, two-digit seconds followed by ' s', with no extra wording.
2 h 58 min
